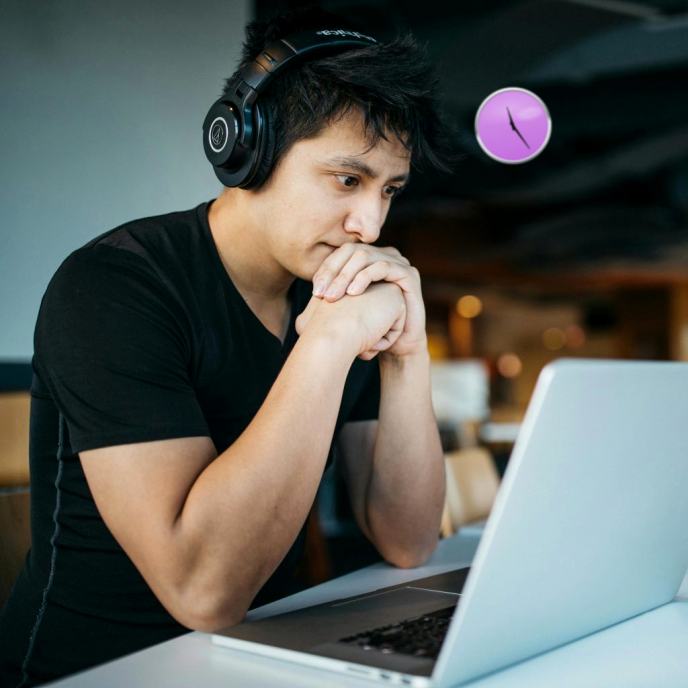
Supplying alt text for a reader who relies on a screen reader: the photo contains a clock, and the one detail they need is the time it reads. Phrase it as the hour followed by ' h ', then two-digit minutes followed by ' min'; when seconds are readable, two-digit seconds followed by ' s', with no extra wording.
11 h 24 min
